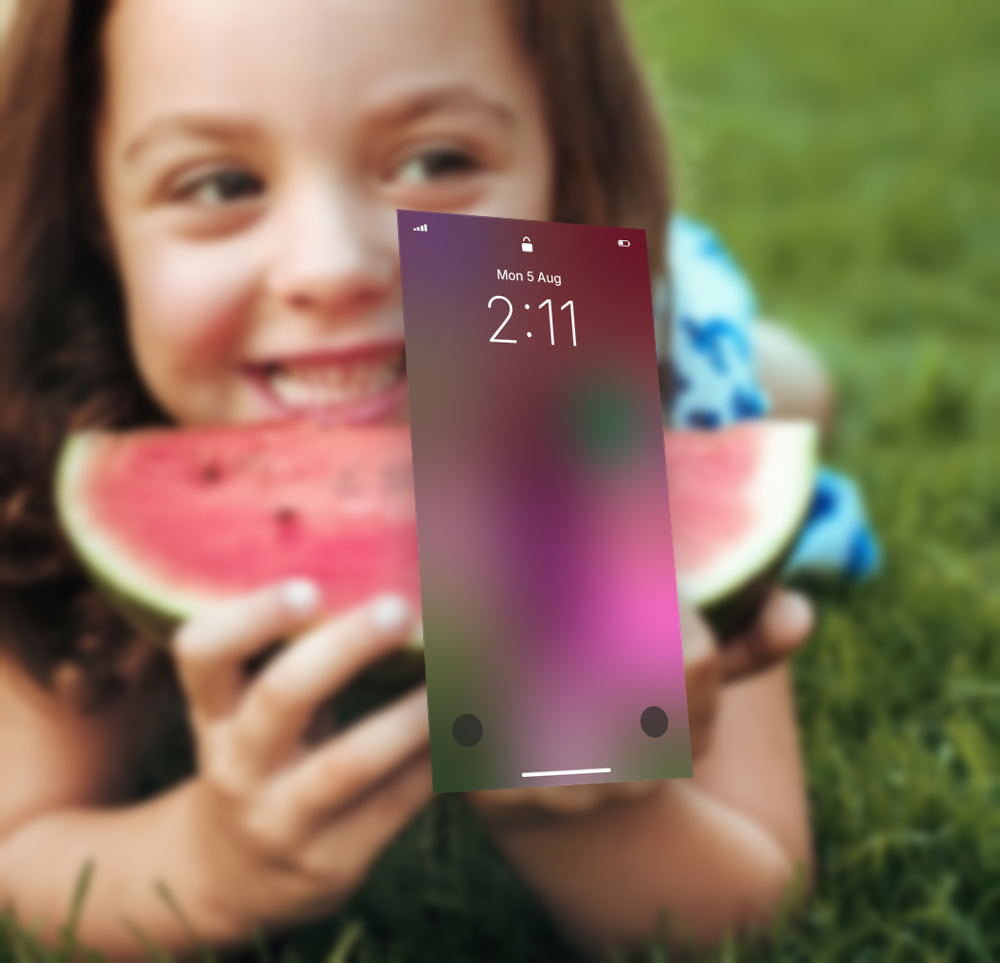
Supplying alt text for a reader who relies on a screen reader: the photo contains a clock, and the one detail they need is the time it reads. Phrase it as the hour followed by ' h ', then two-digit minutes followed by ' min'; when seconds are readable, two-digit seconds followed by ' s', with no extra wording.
2 h 11 min
